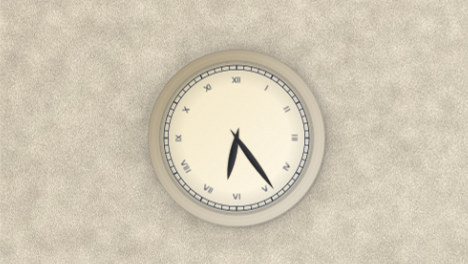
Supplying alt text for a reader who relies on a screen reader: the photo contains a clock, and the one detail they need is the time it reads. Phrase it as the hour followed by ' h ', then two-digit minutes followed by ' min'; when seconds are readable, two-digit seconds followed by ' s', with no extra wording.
6 h 24 min
